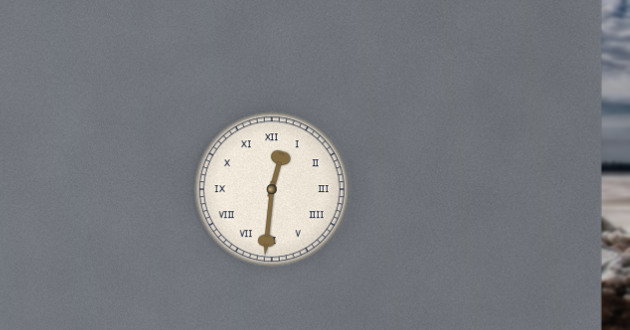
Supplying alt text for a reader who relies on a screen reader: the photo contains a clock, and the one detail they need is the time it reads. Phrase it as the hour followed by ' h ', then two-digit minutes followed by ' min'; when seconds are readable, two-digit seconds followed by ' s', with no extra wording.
12 h 31 min
